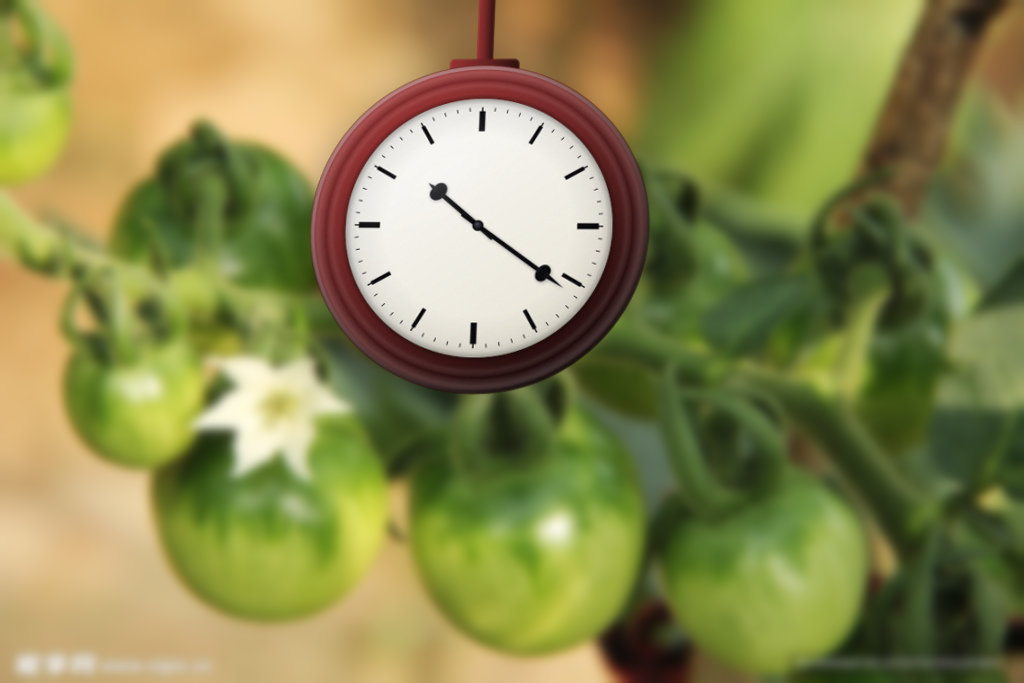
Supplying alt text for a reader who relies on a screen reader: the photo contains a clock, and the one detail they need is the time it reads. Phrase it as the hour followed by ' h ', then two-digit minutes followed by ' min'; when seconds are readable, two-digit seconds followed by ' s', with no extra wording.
10 h 21 min
